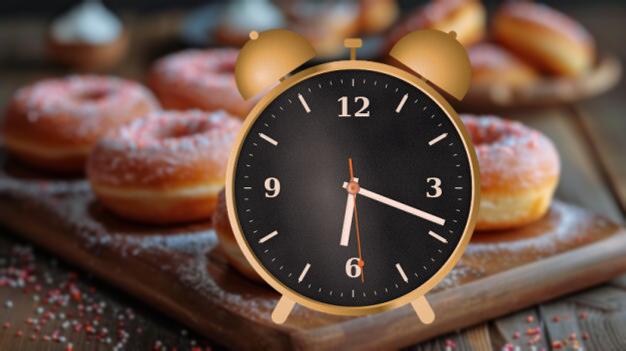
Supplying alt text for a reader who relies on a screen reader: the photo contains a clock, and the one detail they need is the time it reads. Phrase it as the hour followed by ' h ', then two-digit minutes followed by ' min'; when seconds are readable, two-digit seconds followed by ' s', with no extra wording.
6 h 18 min 29 s
